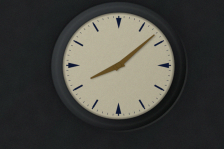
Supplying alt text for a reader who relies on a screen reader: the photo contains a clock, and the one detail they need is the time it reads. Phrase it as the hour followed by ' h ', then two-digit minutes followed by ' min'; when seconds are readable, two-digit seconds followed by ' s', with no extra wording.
8 h 08 min
